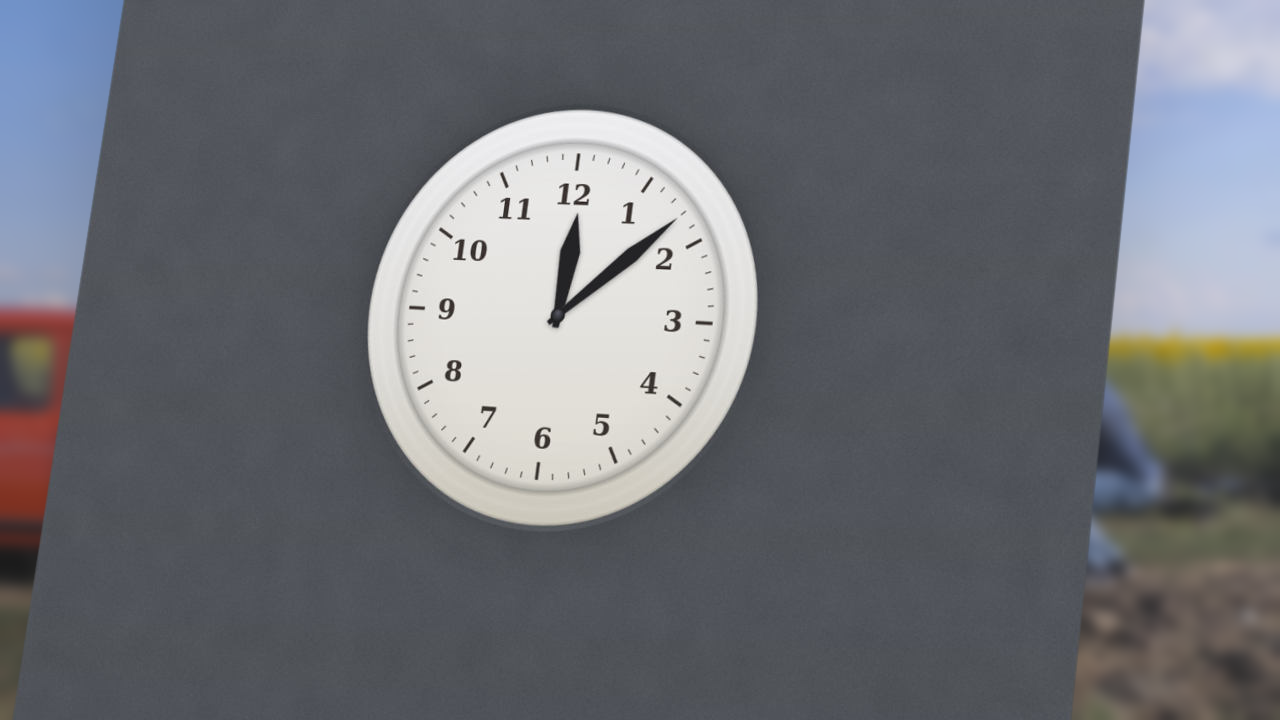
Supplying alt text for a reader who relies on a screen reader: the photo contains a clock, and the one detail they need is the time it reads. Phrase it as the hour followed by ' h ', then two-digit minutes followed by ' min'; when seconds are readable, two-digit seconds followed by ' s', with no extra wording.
12 h 08 min
